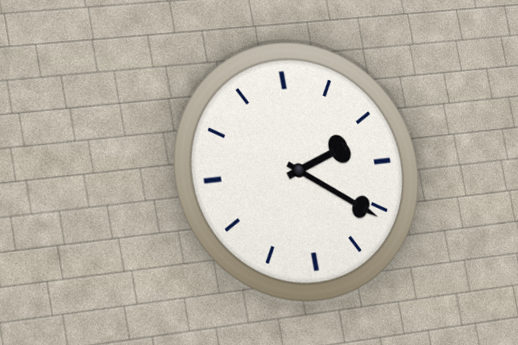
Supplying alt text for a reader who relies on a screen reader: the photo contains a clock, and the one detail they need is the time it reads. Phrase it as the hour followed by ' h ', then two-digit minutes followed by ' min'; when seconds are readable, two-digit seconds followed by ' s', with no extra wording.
2 h 21 min
